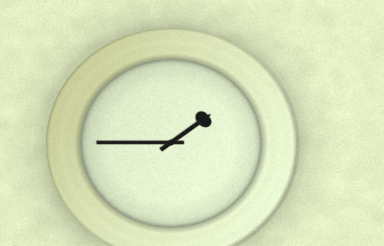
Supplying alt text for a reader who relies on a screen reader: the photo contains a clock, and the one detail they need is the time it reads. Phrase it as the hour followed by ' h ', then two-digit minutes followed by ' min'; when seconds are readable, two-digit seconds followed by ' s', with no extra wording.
1 h 45 min
